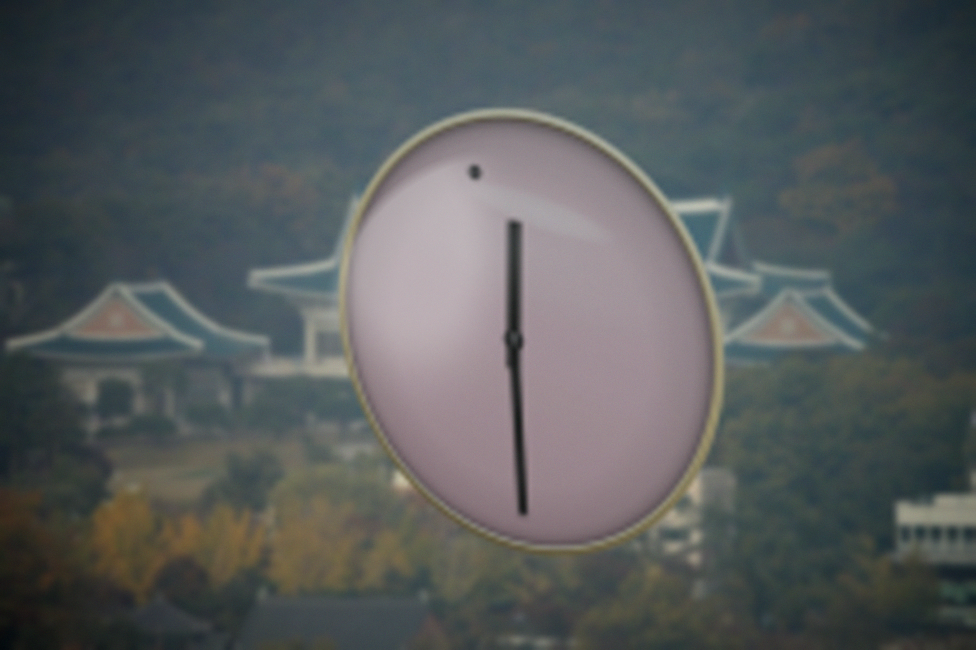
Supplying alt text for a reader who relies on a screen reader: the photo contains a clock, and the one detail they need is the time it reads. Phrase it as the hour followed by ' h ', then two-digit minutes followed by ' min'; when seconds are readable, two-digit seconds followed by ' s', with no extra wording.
12 h 32 min
